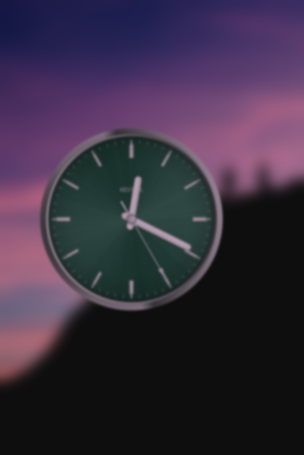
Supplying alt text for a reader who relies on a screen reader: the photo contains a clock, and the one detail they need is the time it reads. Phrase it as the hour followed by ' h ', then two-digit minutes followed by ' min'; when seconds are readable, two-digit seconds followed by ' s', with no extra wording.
12 h 19 min 25 s
